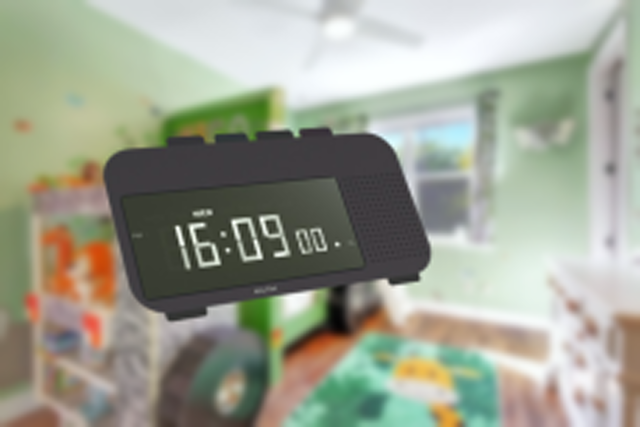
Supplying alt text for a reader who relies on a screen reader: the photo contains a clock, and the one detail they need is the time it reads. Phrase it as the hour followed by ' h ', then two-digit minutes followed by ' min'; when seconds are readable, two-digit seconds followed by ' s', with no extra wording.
16 h 09 min 00 s
